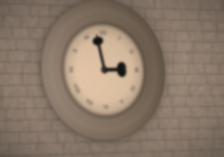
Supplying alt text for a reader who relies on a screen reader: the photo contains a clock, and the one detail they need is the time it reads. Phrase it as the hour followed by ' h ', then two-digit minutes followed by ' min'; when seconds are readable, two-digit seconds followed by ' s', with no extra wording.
2 h 58 min
